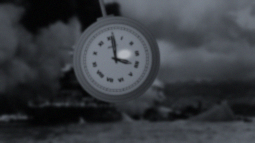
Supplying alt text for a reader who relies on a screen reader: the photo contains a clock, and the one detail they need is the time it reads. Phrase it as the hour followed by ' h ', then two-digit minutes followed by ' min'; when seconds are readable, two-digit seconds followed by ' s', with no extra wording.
4 h 01 min
